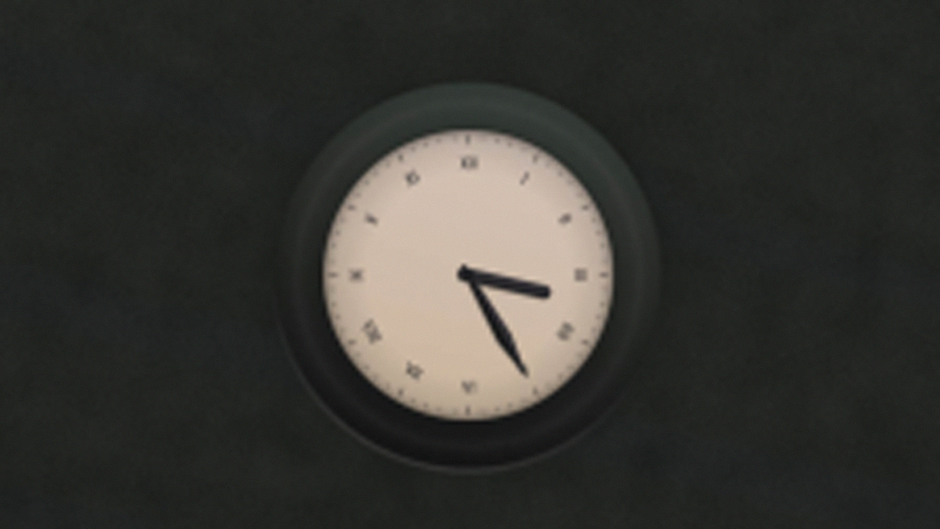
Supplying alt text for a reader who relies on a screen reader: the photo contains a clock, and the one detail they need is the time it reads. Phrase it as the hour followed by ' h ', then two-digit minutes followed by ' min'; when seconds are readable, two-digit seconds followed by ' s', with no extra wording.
3 h 25 min
